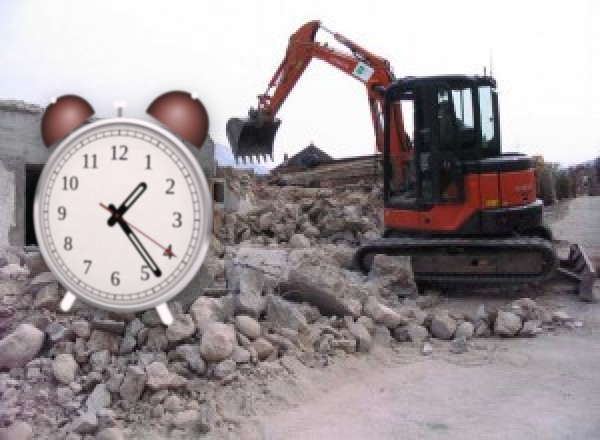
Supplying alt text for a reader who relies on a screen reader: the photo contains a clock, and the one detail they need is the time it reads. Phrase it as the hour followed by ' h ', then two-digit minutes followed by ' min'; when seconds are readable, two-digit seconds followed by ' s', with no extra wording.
1 h 23 min 20 s
